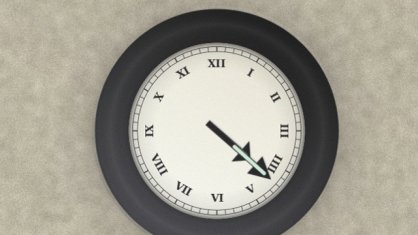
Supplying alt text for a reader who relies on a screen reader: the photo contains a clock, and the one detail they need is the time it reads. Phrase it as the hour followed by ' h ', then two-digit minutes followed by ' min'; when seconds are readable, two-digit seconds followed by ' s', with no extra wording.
4 h 22 min
